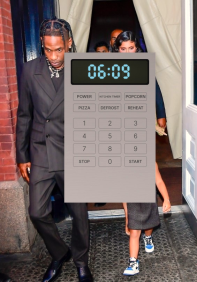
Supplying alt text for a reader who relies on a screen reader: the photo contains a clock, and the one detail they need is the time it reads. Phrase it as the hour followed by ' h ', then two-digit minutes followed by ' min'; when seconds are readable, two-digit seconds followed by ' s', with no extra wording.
6 h 09 min
